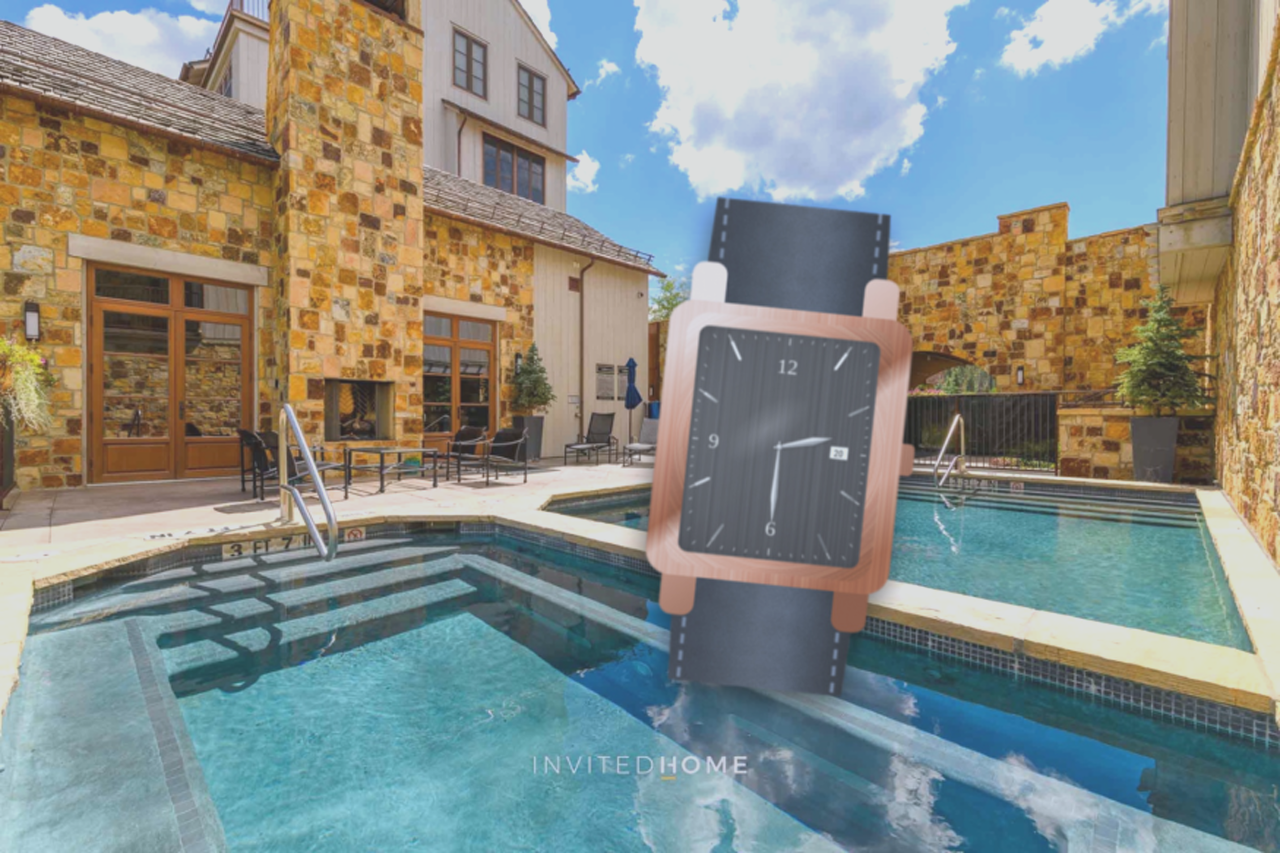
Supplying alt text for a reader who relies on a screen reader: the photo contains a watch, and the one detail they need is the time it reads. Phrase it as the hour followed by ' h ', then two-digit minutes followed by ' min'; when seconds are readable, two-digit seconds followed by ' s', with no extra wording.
2 h 30 min
